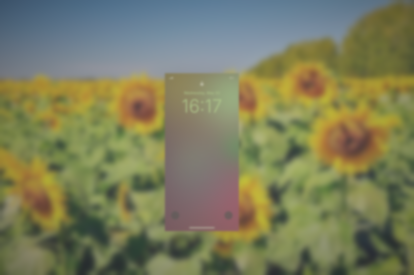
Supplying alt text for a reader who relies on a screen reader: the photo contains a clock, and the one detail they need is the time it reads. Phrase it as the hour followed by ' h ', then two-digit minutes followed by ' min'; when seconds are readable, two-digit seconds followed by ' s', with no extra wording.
16 h 17 min
